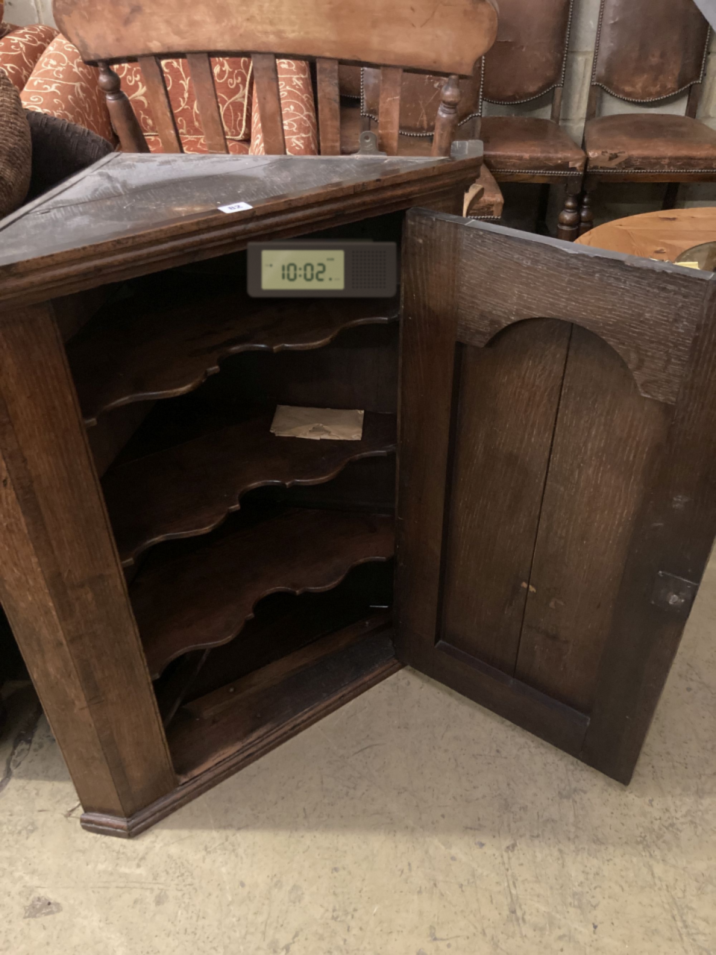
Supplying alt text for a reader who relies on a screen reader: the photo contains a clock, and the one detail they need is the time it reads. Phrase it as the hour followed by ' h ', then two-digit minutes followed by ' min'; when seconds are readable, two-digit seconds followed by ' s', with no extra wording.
10 h 02 min
